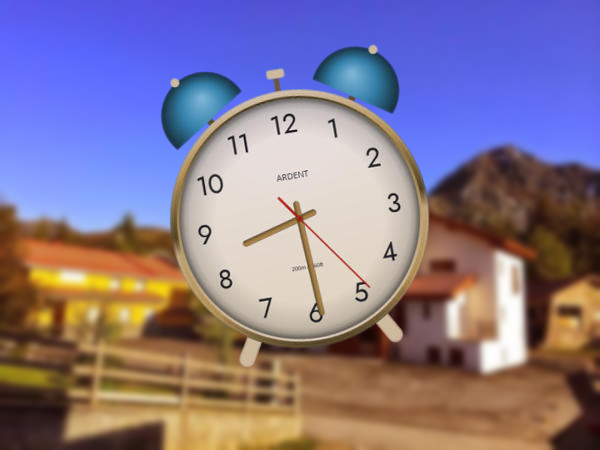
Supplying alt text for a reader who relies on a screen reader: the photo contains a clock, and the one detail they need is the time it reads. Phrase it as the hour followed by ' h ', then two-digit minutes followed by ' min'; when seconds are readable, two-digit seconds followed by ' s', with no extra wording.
8 h 29 min 24 s
